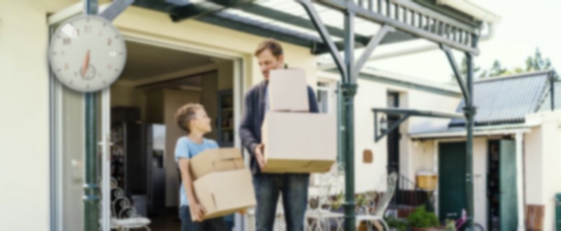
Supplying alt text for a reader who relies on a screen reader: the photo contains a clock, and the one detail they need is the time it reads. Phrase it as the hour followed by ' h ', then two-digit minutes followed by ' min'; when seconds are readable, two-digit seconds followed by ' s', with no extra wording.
6 h 32 min
